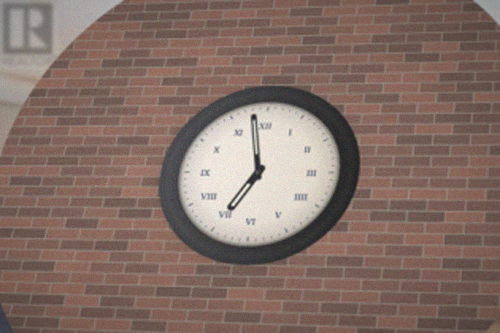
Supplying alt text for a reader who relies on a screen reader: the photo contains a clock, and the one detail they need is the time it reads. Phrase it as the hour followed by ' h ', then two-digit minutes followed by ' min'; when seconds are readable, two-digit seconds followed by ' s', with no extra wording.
6 h 58 min
